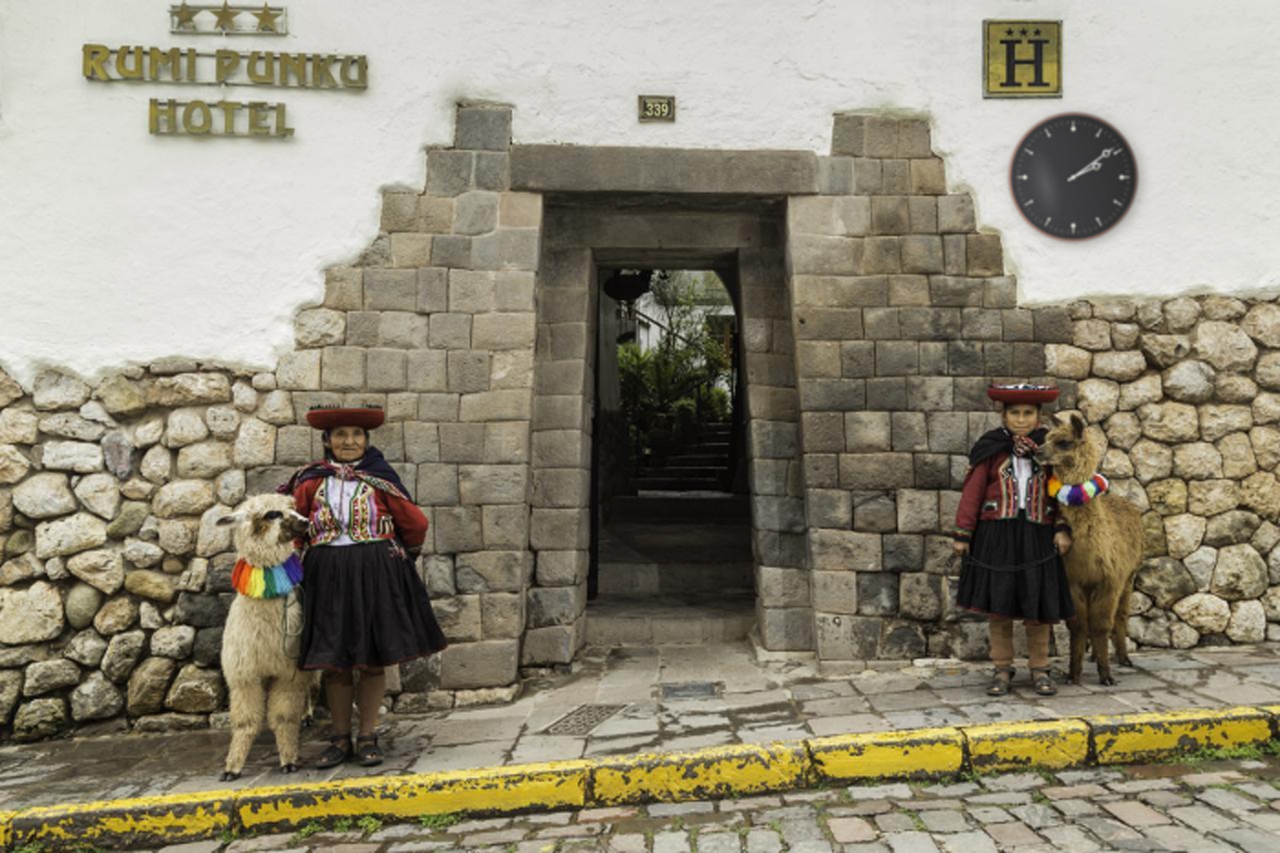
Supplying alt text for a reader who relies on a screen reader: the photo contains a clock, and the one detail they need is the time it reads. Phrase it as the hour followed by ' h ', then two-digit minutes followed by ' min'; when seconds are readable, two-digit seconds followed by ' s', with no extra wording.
2 h 09 min
